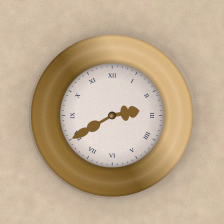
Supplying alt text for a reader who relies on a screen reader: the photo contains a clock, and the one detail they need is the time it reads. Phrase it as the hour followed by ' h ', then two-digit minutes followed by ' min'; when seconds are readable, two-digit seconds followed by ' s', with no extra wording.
2 h 40 min
